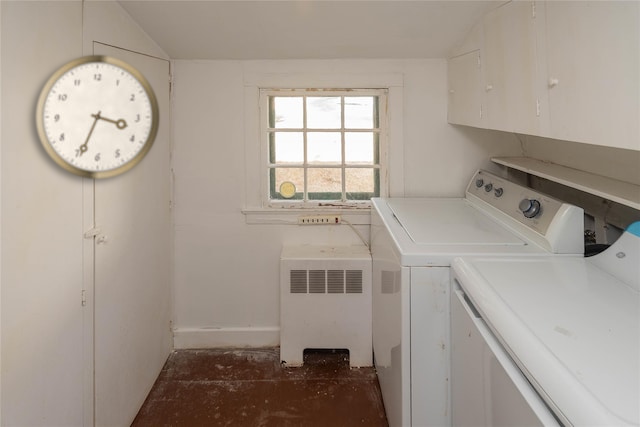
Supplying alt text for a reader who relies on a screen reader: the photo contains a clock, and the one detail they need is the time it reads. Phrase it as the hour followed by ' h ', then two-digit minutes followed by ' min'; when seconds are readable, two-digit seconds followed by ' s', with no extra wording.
3 h 34 min
